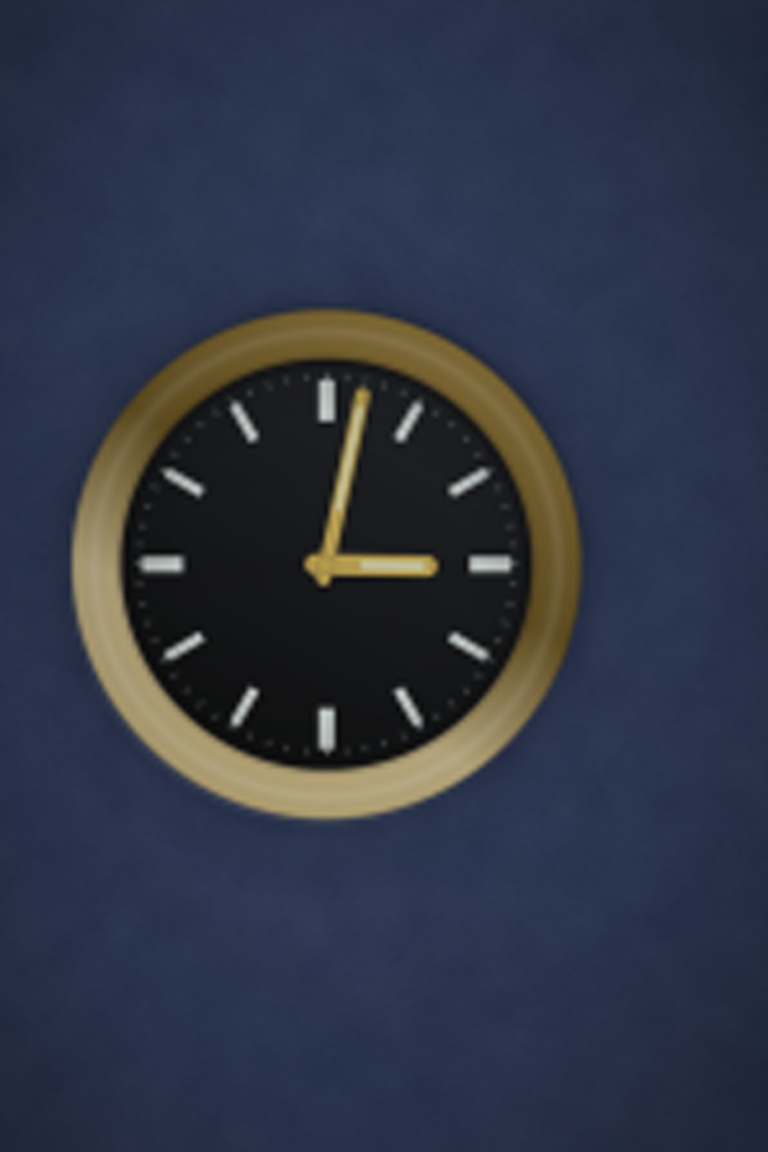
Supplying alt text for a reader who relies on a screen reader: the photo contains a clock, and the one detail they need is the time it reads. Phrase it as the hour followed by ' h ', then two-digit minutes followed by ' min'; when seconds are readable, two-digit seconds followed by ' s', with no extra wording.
3 h 02 min
